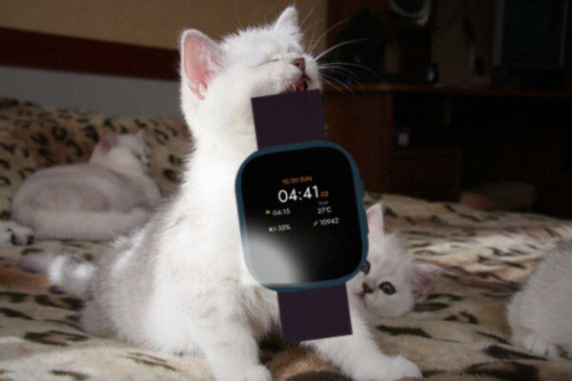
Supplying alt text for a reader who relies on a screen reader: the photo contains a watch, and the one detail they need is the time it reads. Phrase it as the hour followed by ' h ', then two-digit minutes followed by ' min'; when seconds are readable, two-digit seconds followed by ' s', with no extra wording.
4 h 41 min
